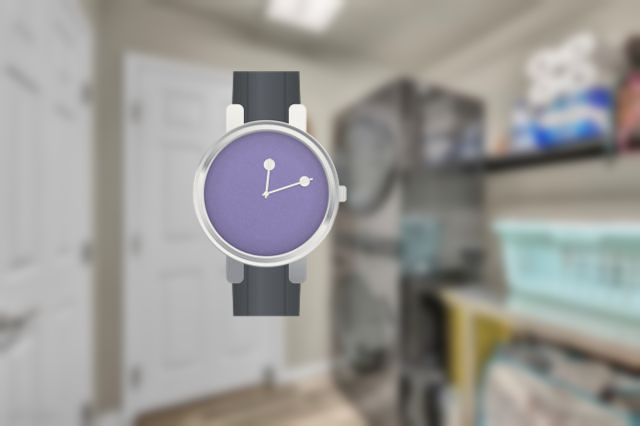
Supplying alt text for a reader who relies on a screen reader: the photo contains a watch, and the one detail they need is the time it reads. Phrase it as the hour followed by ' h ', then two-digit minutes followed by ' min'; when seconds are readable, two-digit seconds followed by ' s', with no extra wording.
12 h 12 min
